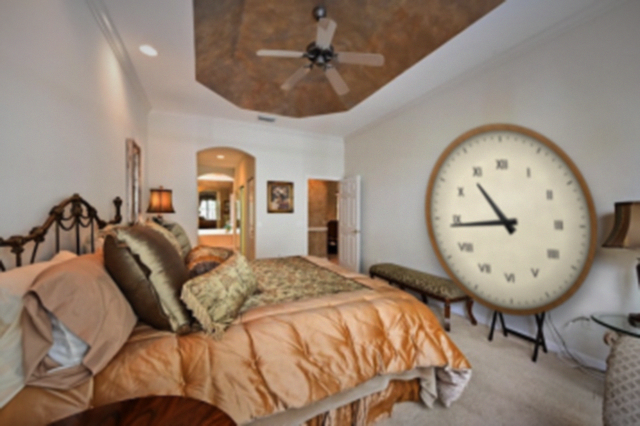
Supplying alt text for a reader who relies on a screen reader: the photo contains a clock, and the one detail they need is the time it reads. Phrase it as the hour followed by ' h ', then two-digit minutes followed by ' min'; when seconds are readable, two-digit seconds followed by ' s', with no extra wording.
10 h 44 min
